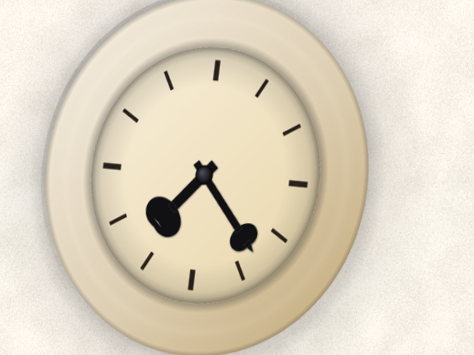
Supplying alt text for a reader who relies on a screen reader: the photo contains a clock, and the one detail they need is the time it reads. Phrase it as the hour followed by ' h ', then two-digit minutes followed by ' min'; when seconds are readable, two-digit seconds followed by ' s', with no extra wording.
7 h 23 min
